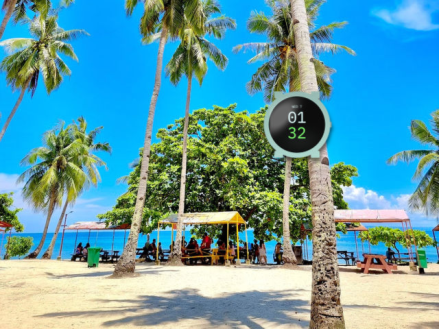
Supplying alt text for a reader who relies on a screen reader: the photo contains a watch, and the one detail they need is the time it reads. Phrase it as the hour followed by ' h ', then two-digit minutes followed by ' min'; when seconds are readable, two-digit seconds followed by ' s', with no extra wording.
1 h 32 min
